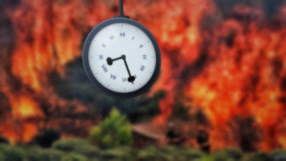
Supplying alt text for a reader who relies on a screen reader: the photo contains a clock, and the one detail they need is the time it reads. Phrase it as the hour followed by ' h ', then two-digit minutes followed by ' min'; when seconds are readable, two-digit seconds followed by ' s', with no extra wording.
8 h 27 min
